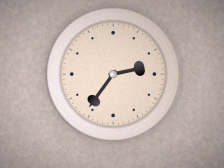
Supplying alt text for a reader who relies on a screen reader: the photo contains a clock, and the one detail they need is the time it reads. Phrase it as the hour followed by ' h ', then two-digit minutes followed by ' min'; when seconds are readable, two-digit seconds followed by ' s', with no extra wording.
2 h 36 min
